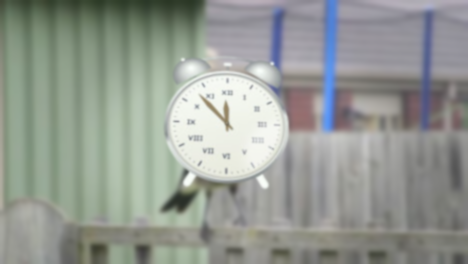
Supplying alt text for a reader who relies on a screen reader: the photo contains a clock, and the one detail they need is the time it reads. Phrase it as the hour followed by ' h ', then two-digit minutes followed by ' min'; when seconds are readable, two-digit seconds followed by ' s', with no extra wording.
11 h 53 min
